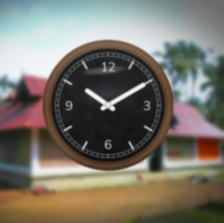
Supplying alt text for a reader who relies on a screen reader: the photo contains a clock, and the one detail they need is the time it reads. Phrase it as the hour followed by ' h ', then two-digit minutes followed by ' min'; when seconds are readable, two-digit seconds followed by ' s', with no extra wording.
10 h 10 min
